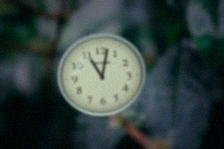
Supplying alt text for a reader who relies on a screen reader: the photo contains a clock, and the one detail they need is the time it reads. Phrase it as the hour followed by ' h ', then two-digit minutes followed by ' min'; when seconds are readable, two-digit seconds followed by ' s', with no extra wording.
11 h 02 min
